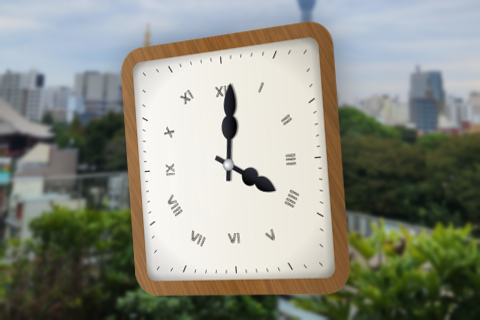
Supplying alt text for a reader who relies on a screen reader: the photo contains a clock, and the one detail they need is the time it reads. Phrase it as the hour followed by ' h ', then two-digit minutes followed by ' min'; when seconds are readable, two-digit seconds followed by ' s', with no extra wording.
4 h 01 min
